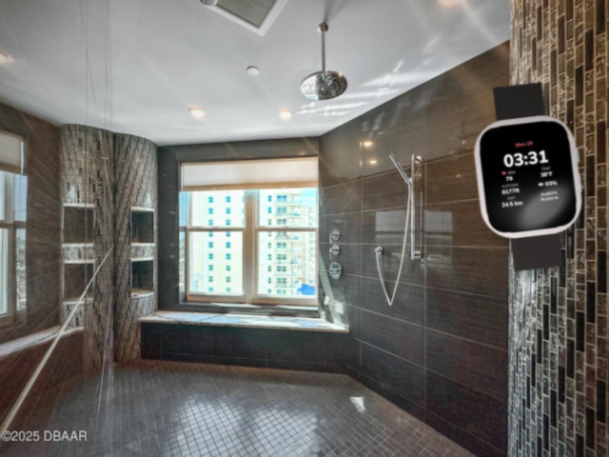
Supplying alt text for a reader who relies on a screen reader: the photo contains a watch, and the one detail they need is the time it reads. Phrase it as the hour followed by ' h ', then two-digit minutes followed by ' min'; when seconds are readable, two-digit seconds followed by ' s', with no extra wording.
3 h 31 min
